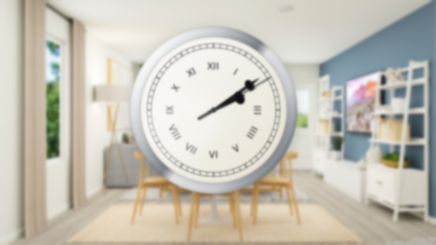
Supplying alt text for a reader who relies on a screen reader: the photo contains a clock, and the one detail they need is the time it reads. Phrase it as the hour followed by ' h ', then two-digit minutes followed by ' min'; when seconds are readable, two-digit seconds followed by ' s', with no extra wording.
2 h 09 min 10 s
